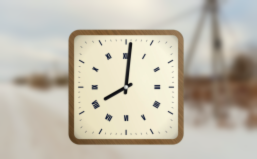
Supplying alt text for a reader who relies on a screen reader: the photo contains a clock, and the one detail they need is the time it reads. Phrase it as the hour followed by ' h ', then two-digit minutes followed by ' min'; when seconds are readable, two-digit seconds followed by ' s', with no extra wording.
8 h 01 min
